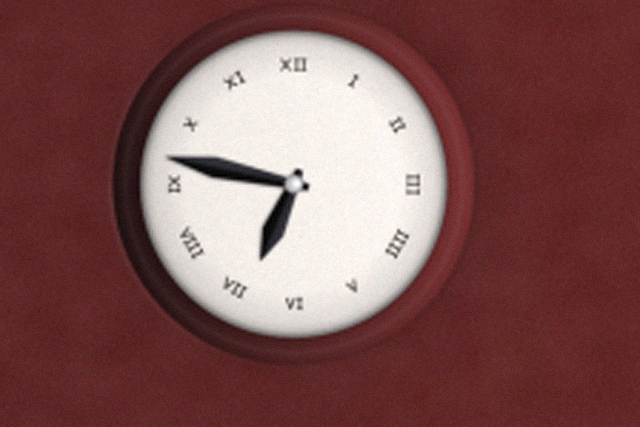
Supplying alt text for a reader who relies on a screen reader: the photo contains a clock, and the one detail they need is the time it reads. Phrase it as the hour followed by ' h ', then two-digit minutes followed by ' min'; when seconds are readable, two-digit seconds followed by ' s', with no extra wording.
6 h 47 min
